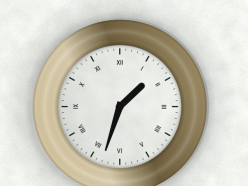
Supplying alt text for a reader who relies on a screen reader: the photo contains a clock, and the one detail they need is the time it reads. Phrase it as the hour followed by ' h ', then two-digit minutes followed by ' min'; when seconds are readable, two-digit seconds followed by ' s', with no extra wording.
1 h 33 min
